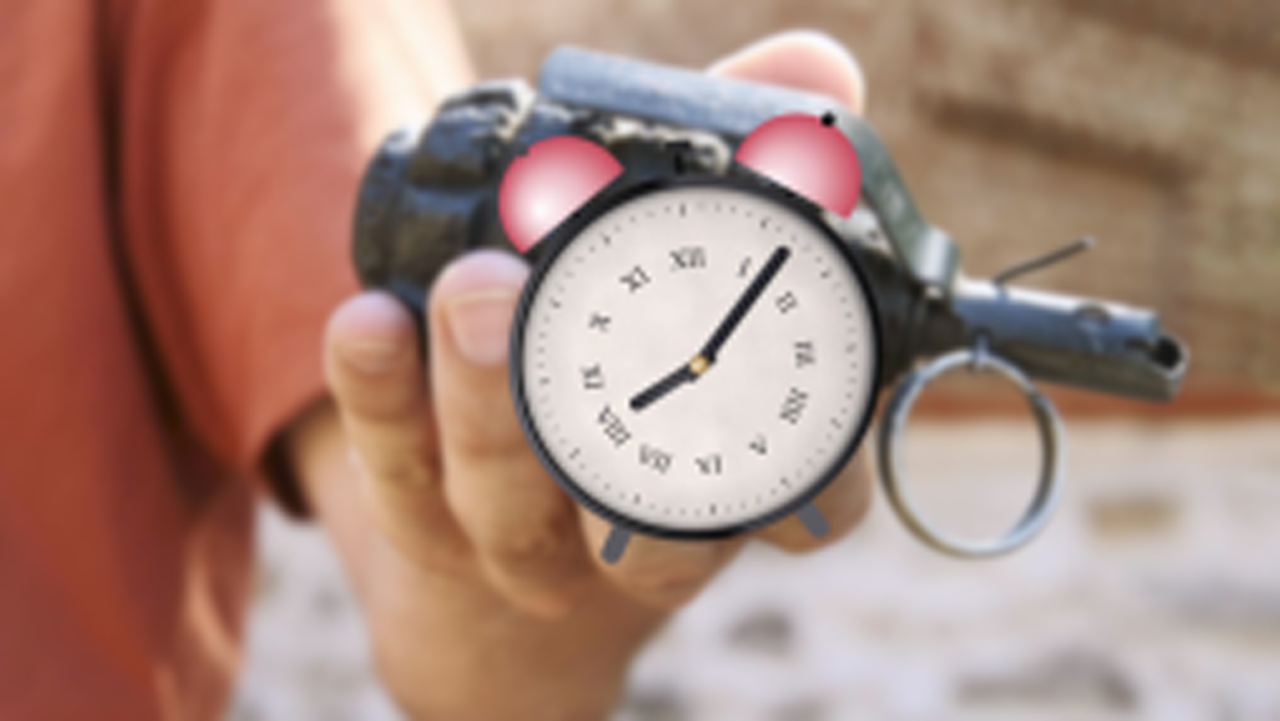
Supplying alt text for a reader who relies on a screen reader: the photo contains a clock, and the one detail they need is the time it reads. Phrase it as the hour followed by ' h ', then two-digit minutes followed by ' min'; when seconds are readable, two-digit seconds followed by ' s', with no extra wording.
8 h 07 min
